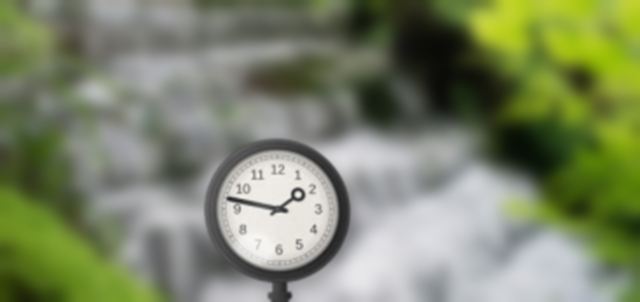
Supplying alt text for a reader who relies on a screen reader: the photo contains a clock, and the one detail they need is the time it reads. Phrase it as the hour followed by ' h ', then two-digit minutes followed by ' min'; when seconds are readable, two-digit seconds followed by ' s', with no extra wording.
1 h 47 min
